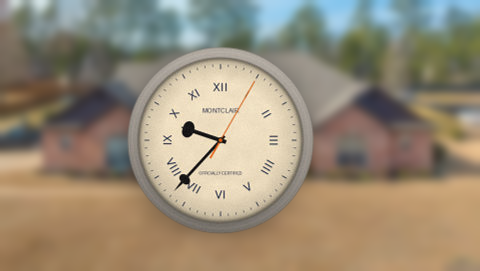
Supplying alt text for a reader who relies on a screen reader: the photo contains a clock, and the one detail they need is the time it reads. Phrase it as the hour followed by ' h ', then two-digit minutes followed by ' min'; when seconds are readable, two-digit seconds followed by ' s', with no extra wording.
9 h 37 min 05 s
